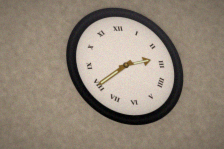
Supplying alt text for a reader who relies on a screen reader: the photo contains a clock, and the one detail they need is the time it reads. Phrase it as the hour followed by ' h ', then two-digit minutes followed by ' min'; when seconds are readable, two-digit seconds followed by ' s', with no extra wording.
2 h 40 min
